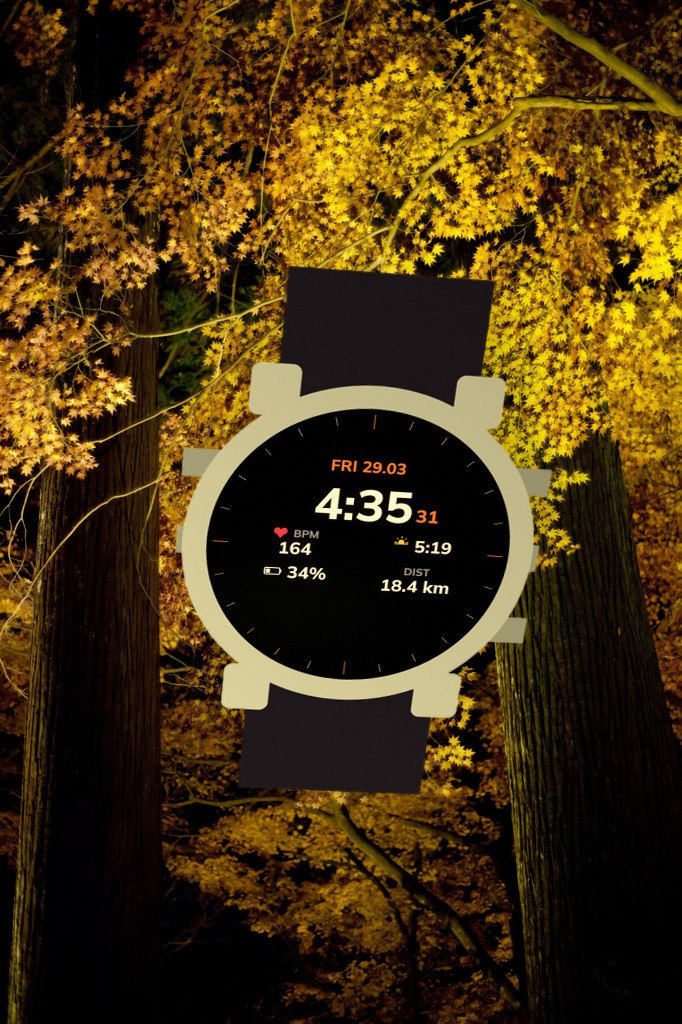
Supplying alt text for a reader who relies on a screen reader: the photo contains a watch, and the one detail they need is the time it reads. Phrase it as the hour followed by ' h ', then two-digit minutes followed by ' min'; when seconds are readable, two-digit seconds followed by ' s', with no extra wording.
4 h 35 min 31 s
